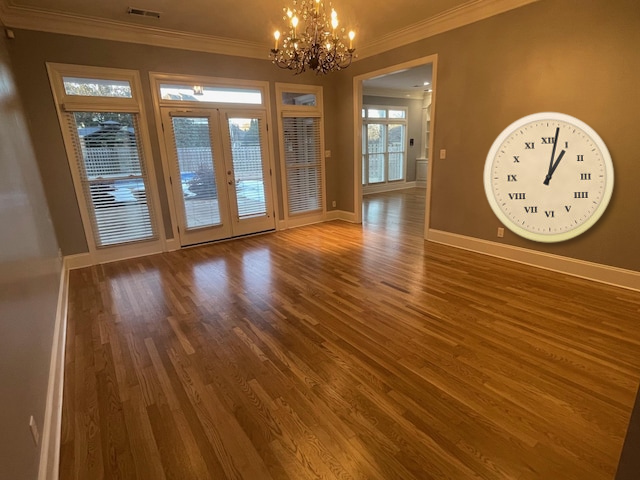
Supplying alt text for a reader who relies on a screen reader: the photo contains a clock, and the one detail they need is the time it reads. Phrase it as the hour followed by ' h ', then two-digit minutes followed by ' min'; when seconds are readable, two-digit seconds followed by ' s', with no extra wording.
1 h 02 min
